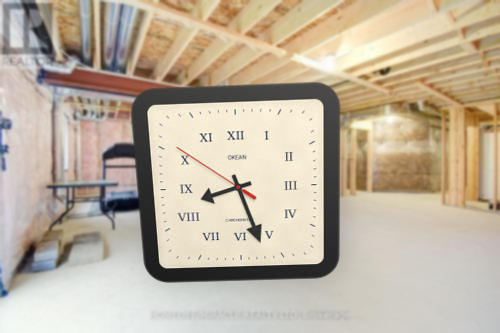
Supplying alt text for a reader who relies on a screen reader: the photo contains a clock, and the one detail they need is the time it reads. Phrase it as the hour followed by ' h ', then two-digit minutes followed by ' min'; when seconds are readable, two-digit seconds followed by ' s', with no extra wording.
8 h 26 min 51 s
